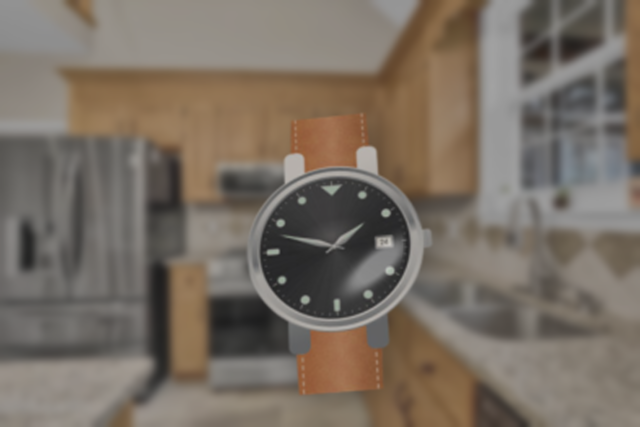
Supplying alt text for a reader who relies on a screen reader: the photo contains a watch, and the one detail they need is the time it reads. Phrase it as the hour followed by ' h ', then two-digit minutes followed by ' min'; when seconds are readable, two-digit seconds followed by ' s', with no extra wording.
1 h 48 min
